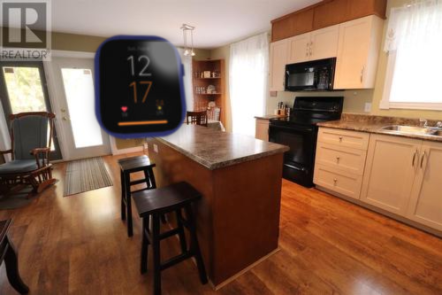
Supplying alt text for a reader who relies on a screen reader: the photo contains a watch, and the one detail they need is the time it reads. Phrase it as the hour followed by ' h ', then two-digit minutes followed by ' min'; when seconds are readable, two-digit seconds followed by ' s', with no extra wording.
12 h 17 min
